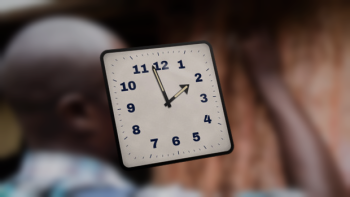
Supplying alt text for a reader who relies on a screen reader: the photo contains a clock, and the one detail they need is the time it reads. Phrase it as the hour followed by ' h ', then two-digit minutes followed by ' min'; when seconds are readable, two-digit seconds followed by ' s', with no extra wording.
1 h 58 min
